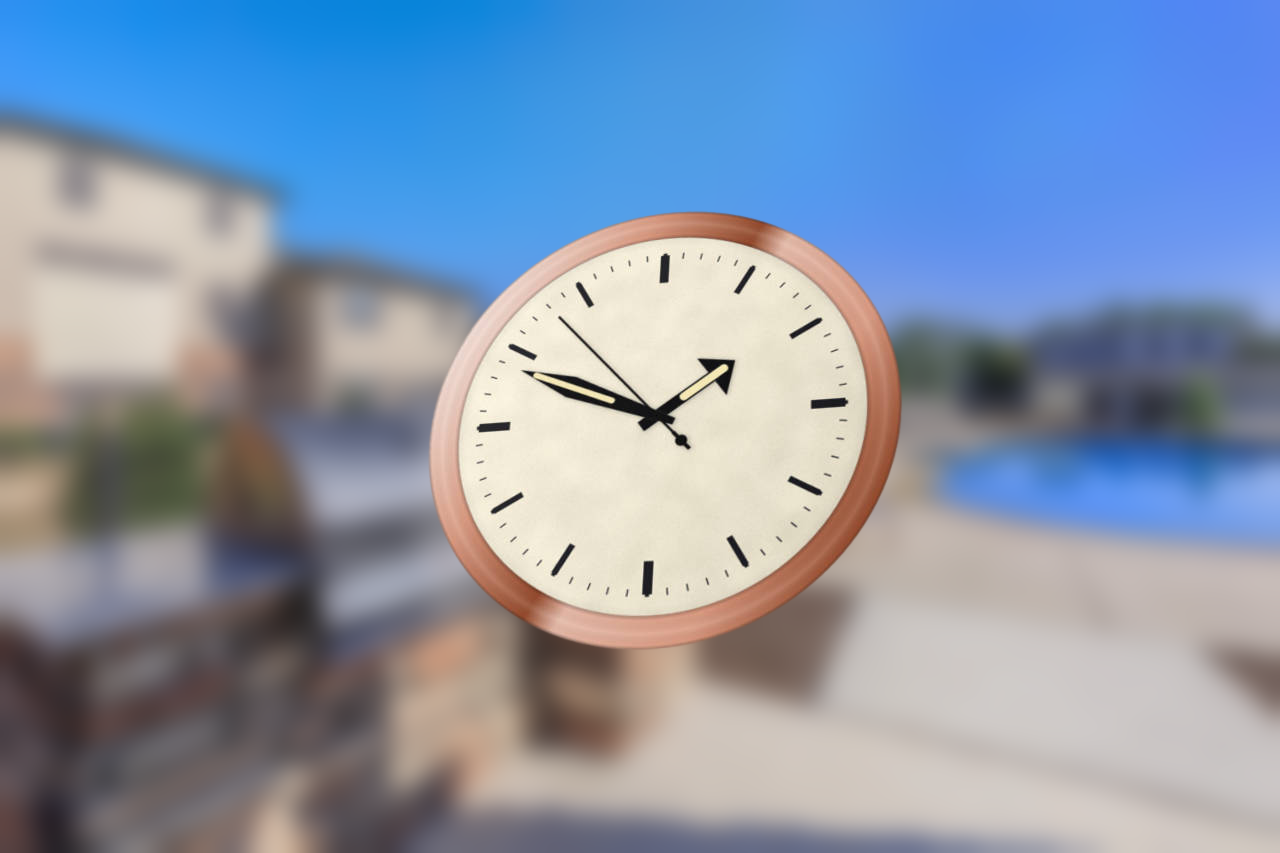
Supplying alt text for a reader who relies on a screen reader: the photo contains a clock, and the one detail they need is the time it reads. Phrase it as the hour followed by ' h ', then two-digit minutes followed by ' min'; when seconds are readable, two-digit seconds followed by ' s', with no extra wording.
1 h 48 min 53 s
